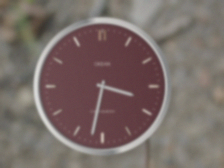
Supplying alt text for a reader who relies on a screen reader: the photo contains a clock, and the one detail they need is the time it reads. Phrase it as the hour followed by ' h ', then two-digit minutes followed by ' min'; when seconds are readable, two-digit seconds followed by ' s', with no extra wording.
3 h 32 min
